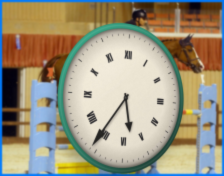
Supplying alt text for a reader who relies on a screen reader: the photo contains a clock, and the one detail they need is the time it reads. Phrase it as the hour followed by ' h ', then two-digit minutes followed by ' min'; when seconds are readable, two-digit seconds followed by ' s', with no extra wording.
5 h 36 min
